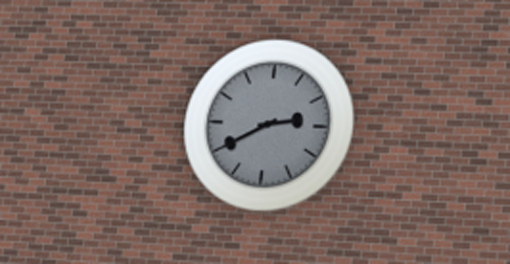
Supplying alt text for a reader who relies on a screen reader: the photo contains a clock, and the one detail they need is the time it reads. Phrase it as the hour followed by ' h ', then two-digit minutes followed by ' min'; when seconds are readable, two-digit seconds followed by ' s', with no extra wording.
2 h 40 min
